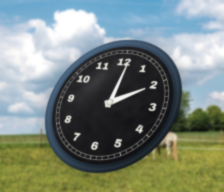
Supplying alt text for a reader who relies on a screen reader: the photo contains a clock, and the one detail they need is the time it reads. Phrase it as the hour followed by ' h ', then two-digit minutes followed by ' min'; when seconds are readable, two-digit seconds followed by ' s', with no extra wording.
2 h 01 min
